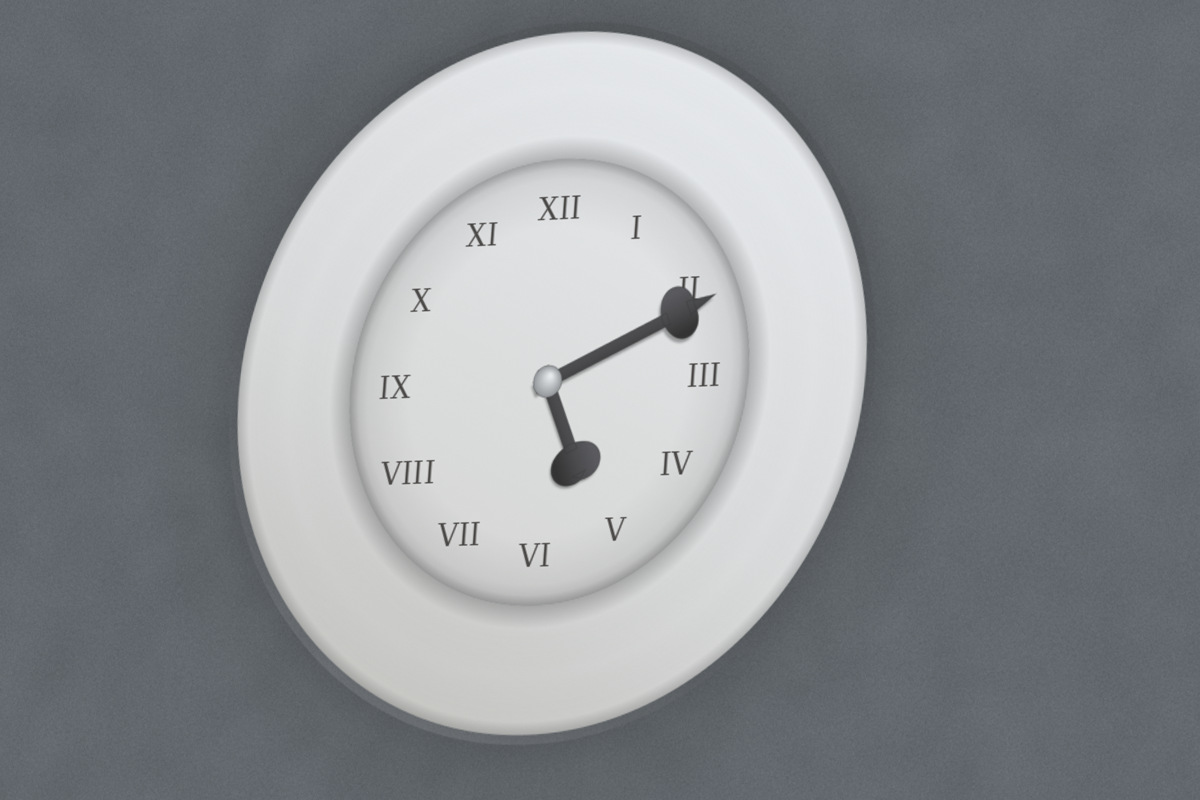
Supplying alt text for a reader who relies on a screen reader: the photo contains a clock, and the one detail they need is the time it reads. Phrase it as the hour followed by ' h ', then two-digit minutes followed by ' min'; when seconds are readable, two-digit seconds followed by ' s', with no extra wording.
5 h 11 min
